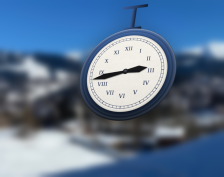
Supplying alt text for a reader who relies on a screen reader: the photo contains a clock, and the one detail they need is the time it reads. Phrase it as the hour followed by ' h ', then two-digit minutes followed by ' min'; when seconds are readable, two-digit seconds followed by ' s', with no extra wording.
2 h 43 min
